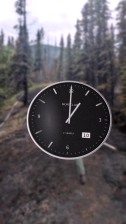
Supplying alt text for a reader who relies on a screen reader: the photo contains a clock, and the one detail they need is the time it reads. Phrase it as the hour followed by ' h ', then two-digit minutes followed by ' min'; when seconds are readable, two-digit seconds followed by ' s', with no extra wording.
1 h 00 min
